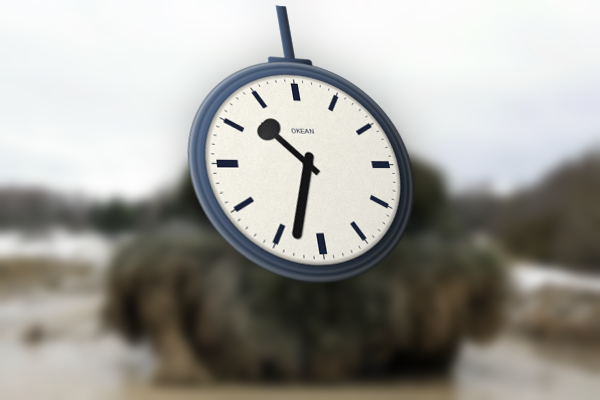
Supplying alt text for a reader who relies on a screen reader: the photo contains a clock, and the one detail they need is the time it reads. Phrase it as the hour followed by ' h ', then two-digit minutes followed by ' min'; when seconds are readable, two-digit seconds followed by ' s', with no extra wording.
10 h 33 min
